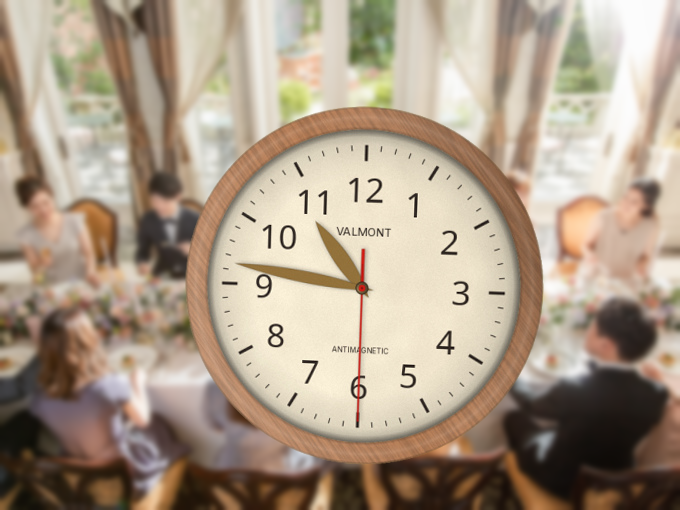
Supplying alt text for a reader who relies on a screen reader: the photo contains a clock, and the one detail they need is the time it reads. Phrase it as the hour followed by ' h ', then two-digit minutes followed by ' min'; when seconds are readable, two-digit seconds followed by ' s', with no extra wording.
10 h 46 min 30 s
